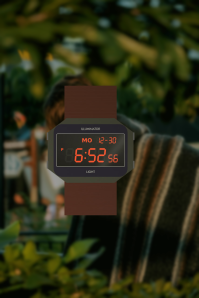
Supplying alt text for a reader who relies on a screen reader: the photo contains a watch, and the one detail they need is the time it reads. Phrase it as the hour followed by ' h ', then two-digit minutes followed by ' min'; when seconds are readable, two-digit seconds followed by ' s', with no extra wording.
6 h 52 min 56 s
